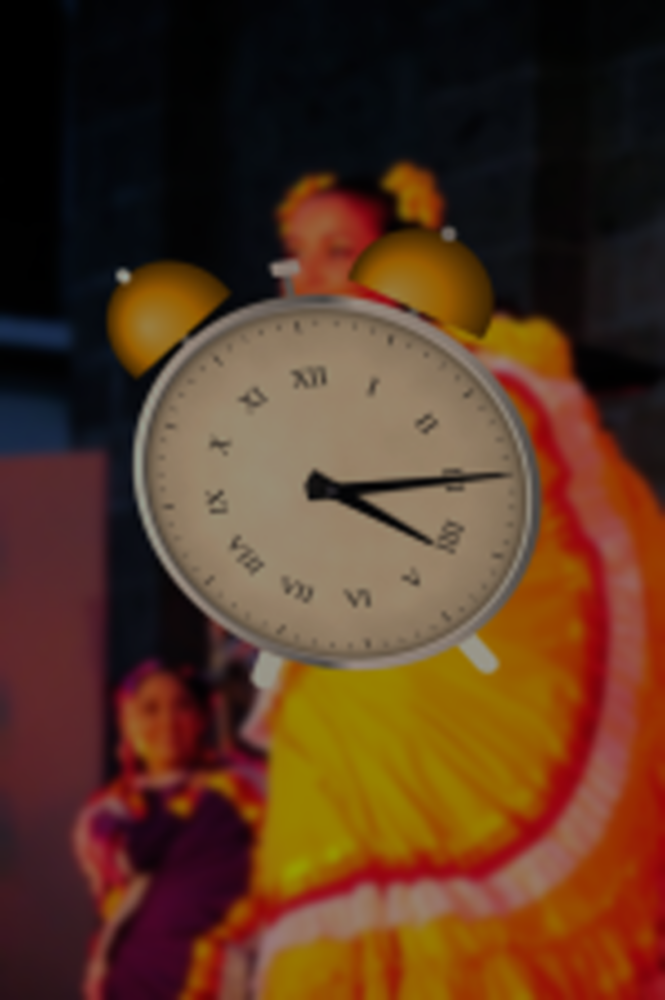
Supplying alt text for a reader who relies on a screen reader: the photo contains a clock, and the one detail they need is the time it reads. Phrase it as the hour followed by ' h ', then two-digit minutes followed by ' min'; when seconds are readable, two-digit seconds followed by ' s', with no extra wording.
4 h 15 min
